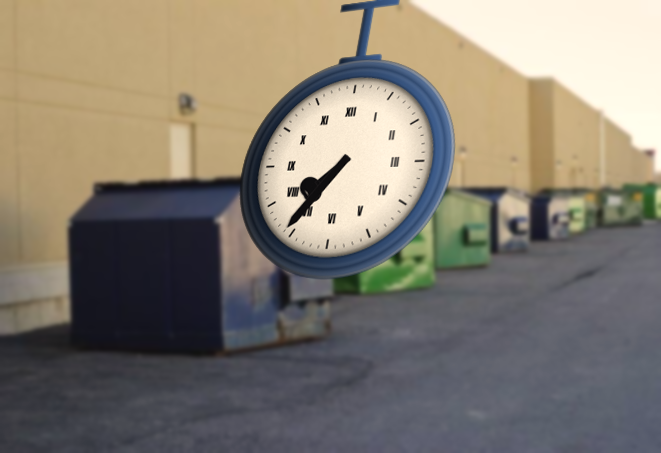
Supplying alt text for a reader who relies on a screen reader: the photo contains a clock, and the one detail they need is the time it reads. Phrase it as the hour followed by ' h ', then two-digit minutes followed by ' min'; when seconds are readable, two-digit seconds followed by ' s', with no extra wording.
7 h 36 min
